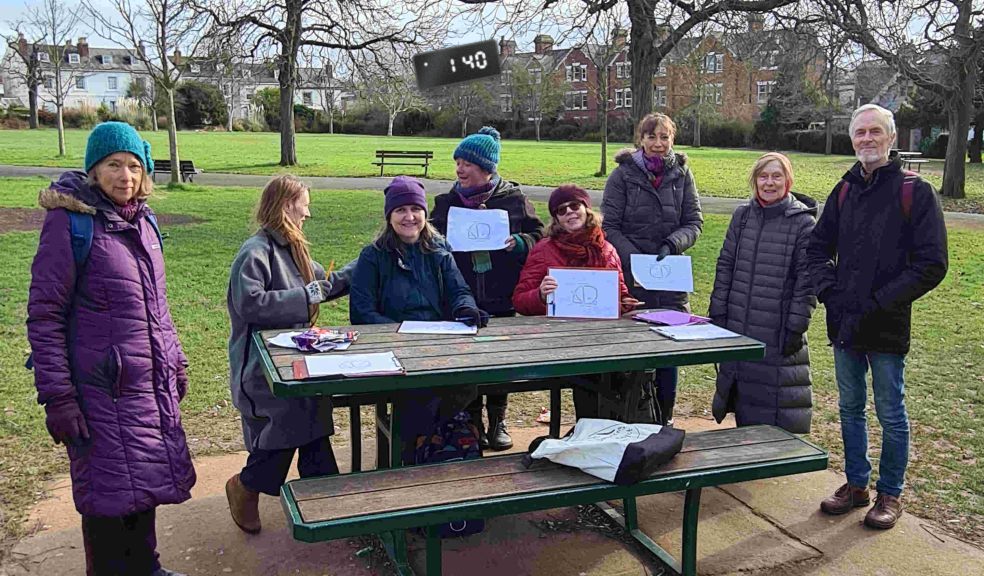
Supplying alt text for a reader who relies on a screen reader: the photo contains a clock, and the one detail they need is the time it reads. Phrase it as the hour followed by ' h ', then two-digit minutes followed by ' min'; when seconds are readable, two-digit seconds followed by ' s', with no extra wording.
1 h 40 min
